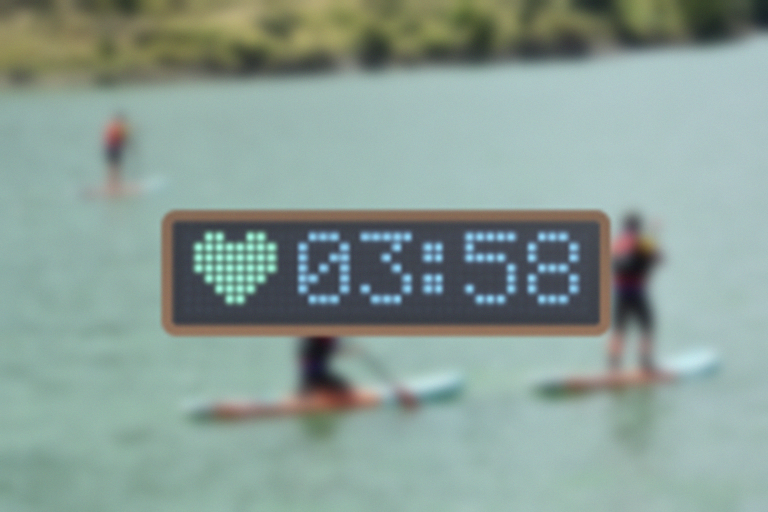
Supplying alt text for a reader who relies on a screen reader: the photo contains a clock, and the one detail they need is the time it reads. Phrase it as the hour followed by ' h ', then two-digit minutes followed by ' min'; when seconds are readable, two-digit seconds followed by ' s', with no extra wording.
3 h 58 min
